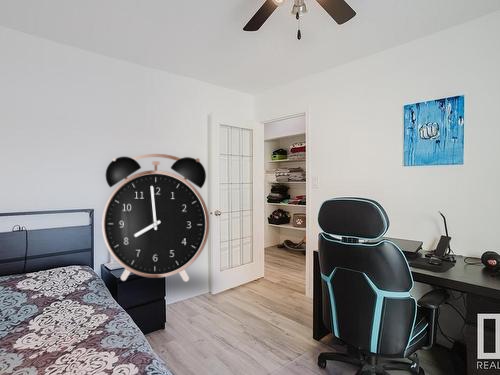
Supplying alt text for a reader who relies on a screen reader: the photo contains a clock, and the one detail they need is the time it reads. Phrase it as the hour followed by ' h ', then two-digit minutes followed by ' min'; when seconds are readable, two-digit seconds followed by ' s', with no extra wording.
7 h 59 min
